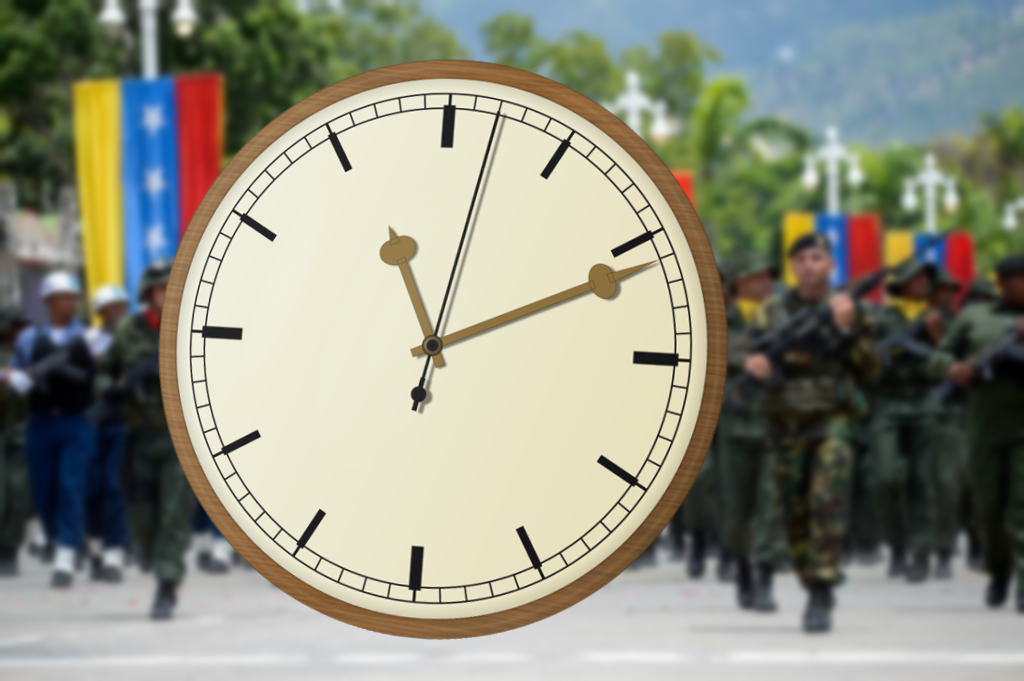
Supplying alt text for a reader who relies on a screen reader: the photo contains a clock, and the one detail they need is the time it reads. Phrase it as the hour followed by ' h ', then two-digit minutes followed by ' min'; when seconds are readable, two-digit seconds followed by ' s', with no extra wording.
11 h 11 min 02 s
